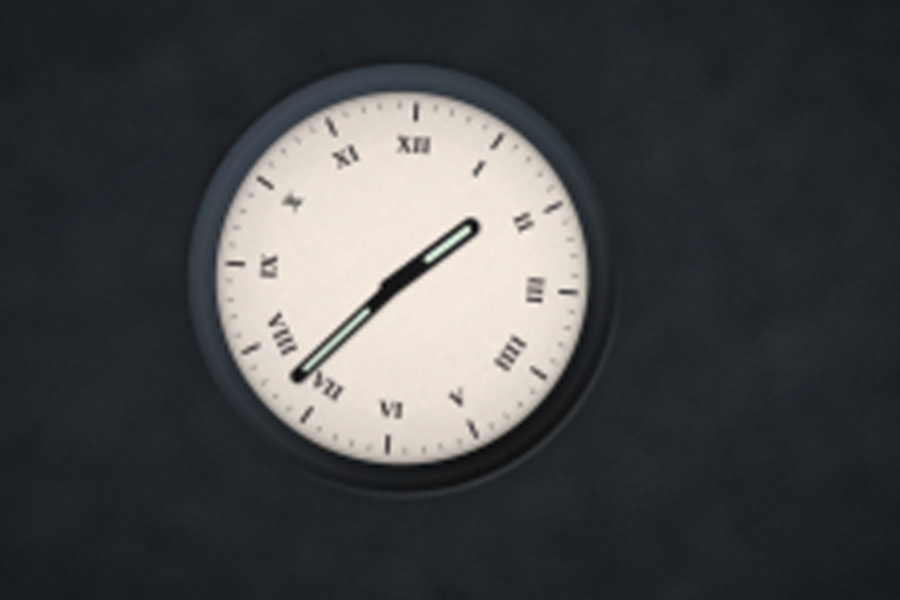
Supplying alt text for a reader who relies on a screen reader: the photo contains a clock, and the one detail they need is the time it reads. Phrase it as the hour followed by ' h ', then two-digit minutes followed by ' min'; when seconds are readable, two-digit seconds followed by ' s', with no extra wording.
1 h 37 min
